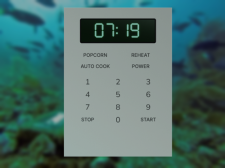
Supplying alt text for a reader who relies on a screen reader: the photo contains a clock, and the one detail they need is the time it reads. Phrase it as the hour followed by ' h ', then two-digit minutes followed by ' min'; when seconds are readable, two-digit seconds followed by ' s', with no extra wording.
7 h 19 min
